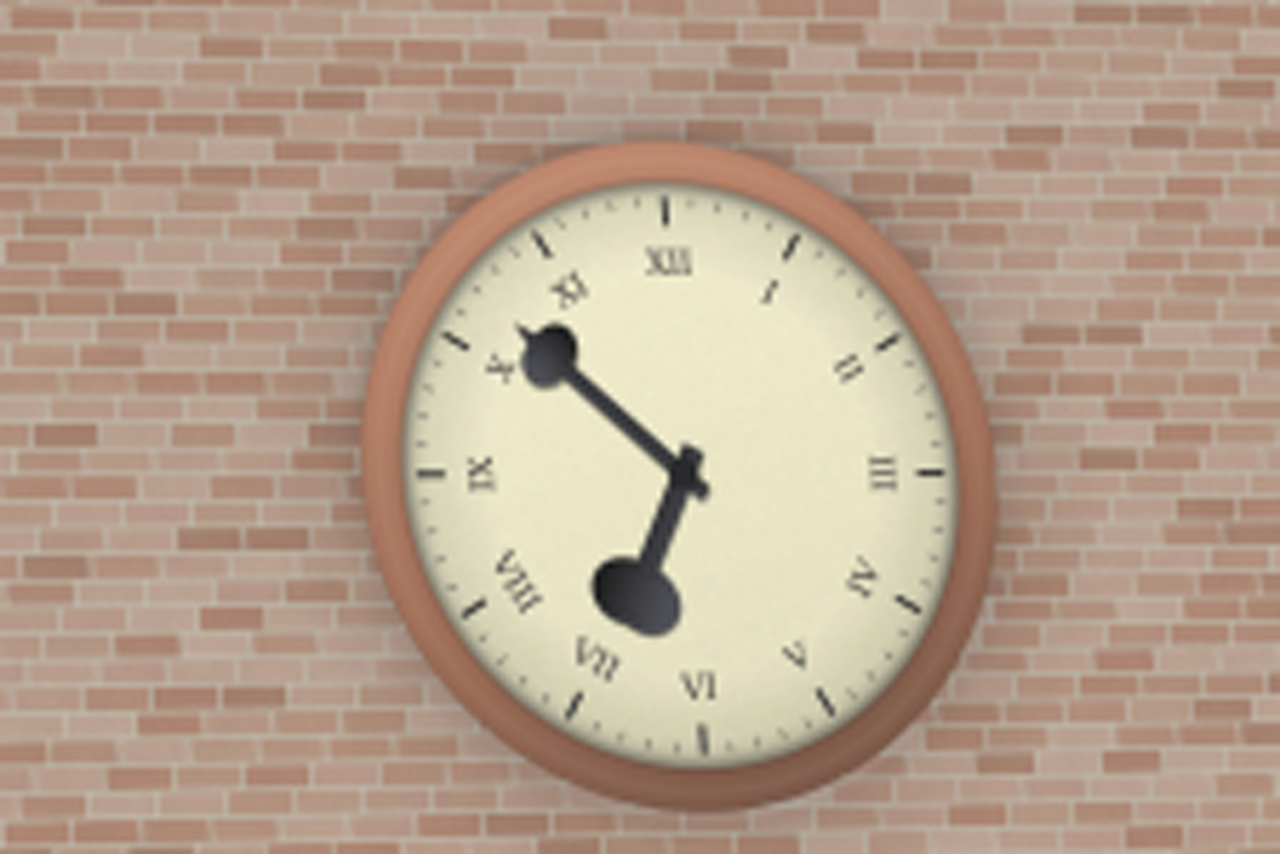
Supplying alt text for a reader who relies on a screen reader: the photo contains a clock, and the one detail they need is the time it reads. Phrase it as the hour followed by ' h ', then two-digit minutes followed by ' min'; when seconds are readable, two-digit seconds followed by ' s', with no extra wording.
6 h 52 min
